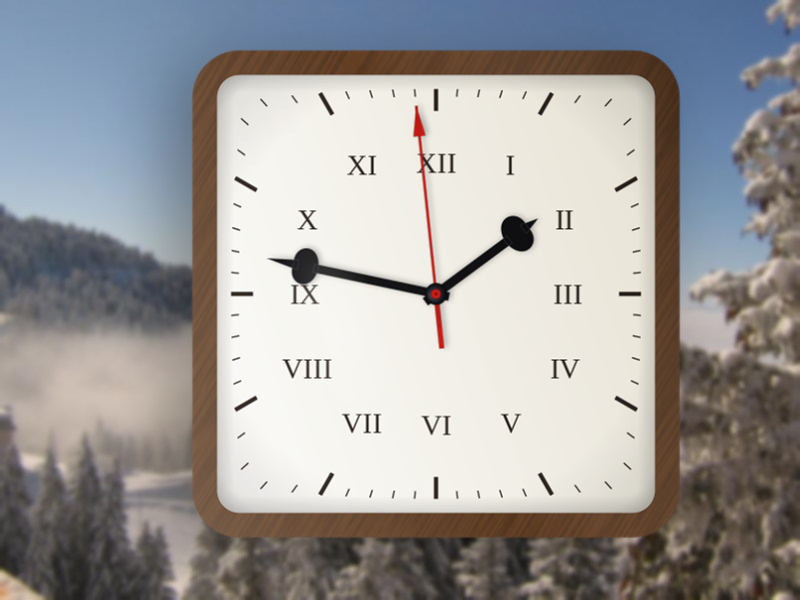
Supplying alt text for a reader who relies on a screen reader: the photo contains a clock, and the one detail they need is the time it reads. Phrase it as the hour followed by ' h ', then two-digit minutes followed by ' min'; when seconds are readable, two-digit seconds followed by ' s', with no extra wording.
1 h 46 min 59 s
